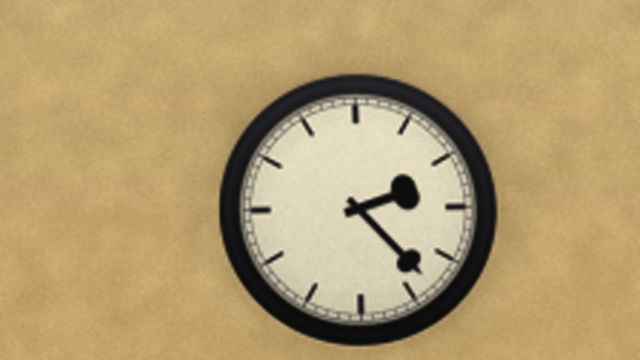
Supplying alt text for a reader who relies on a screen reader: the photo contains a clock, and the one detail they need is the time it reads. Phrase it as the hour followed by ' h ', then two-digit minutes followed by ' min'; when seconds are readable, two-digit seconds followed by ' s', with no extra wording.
2 h 23 min
